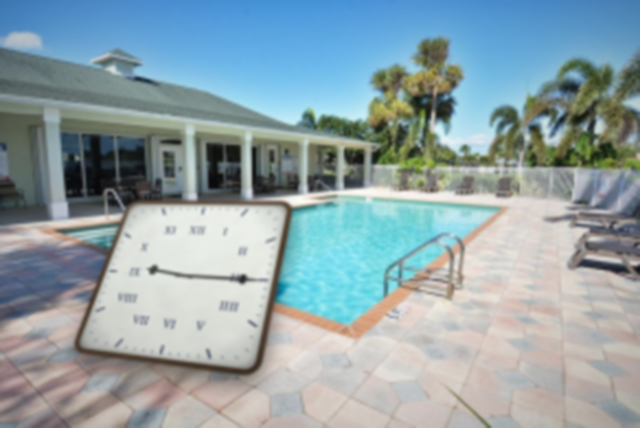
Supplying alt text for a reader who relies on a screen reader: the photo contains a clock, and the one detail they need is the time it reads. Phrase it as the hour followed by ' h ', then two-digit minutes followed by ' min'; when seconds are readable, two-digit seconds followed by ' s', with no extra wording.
9 h 15 min
